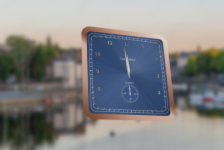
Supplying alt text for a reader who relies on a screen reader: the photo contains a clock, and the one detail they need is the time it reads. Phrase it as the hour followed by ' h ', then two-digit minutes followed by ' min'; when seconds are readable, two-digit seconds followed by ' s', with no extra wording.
11 h 59 min
